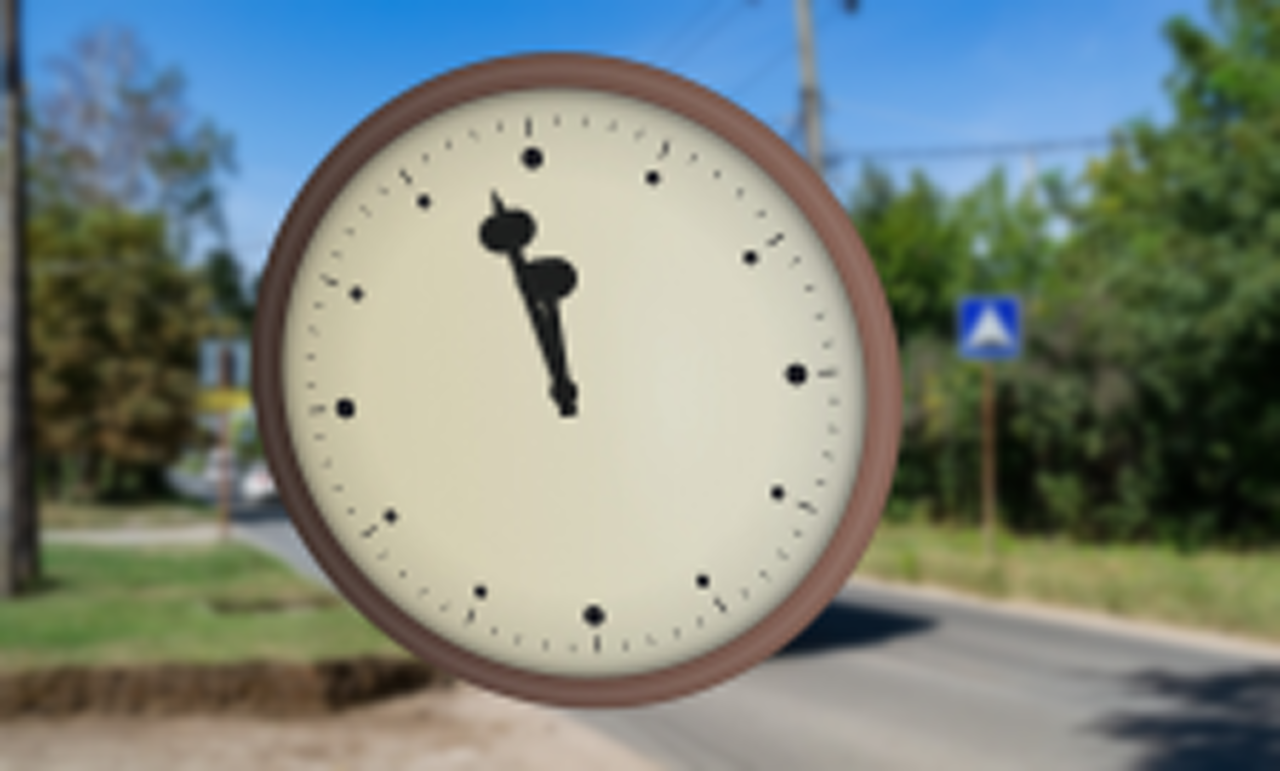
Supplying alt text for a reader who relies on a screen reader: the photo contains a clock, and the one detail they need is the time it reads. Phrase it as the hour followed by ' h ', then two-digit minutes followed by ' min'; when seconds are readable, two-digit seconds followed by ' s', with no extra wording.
11 h 58 min
